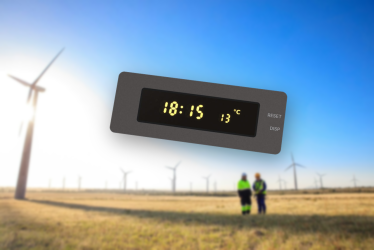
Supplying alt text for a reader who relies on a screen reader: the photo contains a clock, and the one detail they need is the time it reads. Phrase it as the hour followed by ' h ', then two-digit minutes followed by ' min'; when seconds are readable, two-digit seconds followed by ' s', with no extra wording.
18 h 15 min
